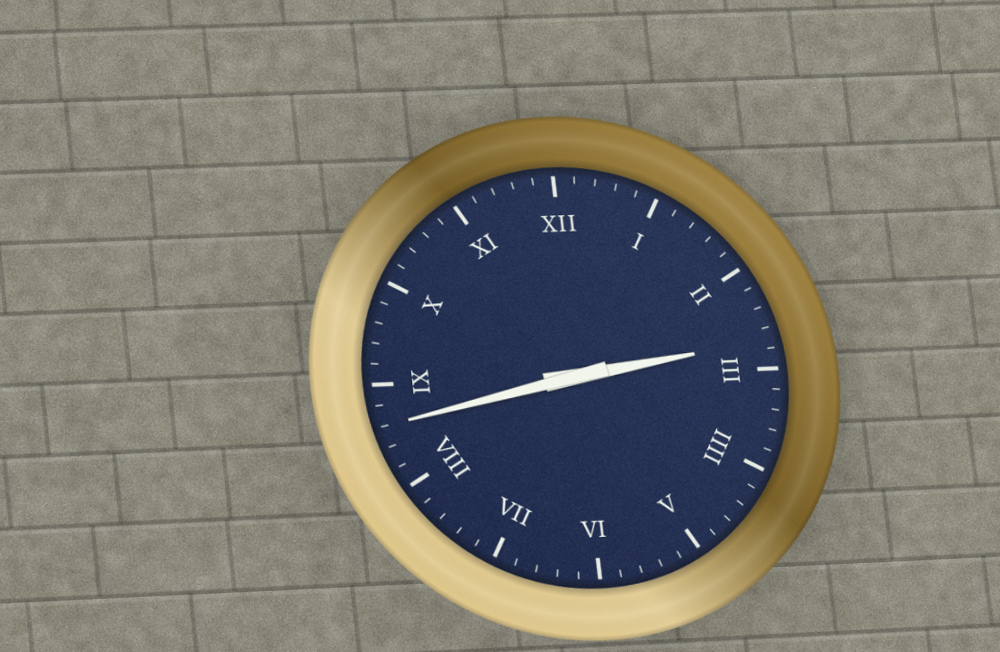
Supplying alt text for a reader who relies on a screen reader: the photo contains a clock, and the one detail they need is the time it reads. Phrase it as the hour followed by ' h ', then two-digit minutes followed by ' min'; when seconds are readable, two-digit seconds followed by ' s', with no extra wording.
2 h 43 min
